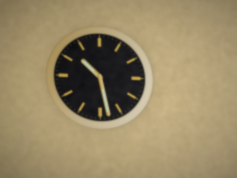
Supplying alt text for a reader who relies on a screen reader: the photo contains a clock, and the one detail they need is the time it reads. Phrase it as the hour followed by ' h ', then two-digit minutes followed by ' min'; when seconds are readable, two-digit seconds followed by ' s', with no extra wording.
10 h 28 min
